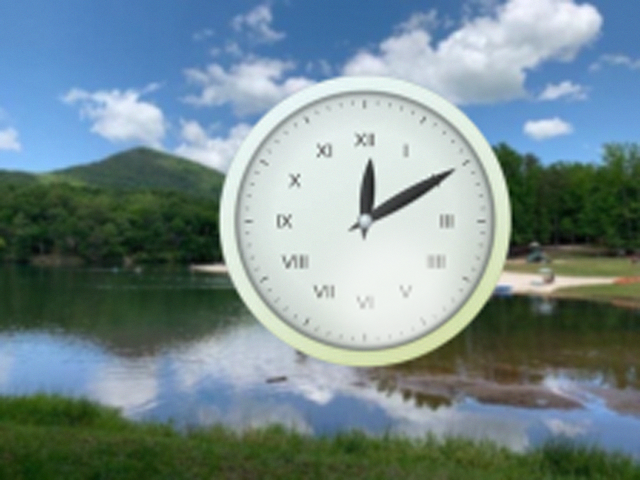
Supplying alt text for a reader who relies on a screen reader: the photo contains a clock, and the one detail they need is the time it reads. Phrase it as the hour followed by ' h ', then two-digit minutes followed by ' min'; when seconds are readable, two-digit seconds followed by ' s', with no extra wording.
12 h 10 min
